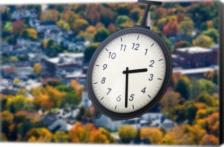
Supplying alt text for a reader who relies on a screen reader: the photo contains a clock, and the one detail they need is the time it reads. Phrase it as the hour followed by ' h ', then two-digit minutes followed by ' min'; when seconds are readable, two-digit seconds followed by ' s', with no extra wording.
2 h 27 min
